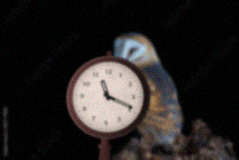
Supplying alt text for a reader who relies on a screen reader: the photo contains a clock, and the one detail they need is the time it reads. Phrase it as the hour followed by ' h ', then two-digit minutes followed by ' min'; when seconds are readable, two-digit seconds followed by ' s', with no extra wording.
11 h 19 min
